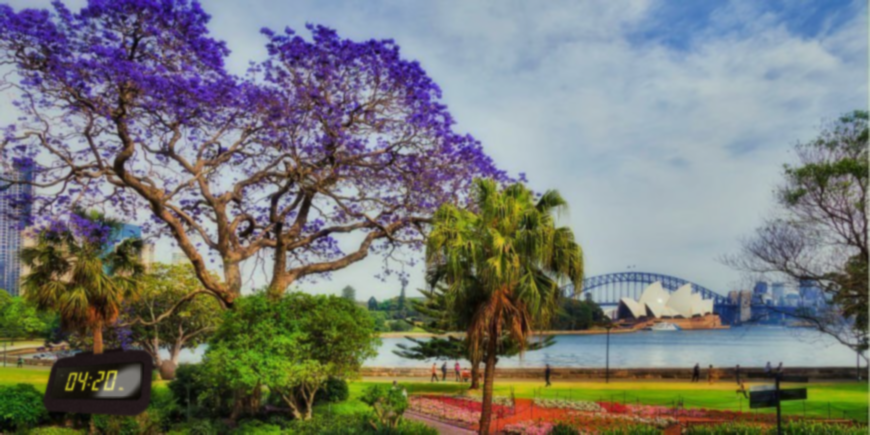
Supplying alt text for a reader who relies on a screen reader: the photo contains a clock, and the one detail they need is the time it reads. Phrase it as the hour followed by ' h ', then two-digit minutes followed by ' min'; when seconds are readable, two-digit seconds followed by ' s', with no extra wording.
4 h 20 min
